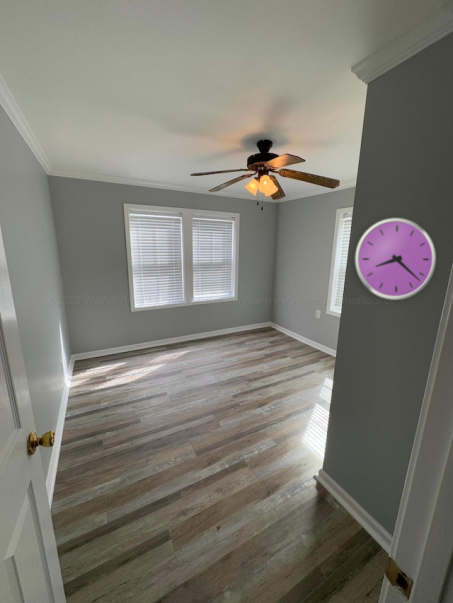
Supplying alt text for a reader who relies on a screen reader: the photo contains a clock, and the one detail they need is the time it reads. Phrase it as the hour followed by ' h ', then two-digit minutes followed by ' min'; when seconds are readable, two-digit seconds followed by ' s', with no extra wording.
8 h 22 min
